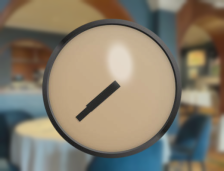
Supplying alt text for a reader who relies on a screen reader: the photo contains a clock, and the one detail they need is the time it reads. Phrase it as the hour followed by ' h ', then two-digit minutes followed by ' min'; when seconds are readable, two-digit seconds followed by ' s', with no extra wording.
7 h 38 min
